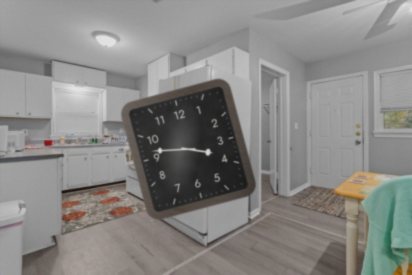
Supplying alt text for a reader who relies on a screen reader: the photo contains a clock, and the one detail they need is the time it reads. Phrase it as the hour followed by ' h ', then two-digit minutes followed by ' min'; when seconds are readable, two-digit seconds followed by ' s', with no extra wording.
3 h 47 min
